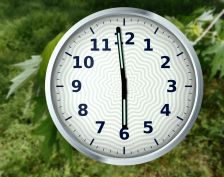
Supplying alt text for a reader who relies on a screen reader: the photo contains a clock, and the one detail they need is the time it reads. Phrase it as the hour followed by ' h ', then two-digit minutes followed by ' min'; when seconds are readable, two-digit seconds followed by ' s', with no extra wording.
5 h 59 min
